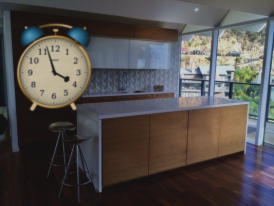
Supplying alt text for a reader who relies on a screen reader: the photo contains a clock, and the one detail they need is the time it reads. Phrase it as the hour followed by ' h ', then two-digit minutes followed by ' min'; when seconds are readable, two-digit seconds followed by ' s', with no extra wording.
3 h 57 min
